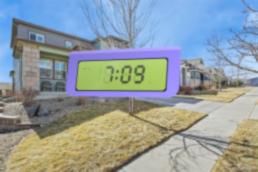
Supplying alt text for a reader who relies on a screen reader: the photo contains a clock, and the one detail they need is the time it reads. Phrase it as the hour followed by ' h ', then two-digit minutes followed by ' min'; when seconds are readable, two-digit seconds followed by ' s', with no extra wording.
7 h 09 min
